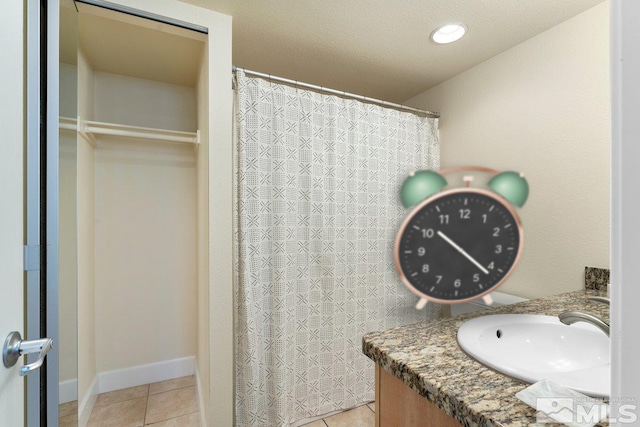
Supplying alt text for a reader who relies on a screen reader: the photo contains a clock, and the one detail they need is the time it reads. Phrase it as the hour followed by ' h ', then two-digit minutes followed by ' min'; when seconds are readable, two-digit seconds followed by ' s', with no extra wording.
10 h 22 min
